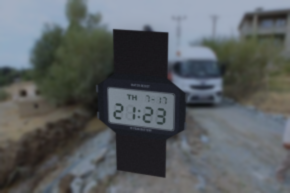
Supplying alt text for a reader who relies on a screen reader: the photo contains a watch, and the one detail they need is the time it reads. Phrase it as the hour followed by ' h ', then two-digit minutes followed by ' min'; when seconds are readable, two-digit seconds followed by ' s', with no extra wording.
21 h 23 min
